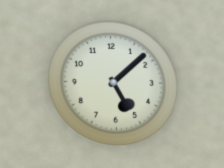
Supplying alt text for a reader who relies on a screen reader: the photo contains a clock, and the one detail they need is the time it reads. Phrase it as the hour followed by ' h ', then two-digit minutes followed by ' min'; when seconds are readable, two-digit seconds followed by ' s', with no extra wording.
5 h 08 min
